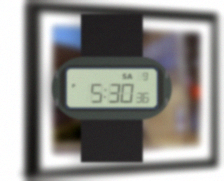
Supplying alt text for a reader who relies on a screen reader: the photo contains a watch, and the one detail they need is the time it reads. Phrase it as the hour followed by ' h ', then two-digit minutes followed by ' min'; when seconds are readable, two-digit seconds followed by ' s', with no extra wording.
5 h 30 min
